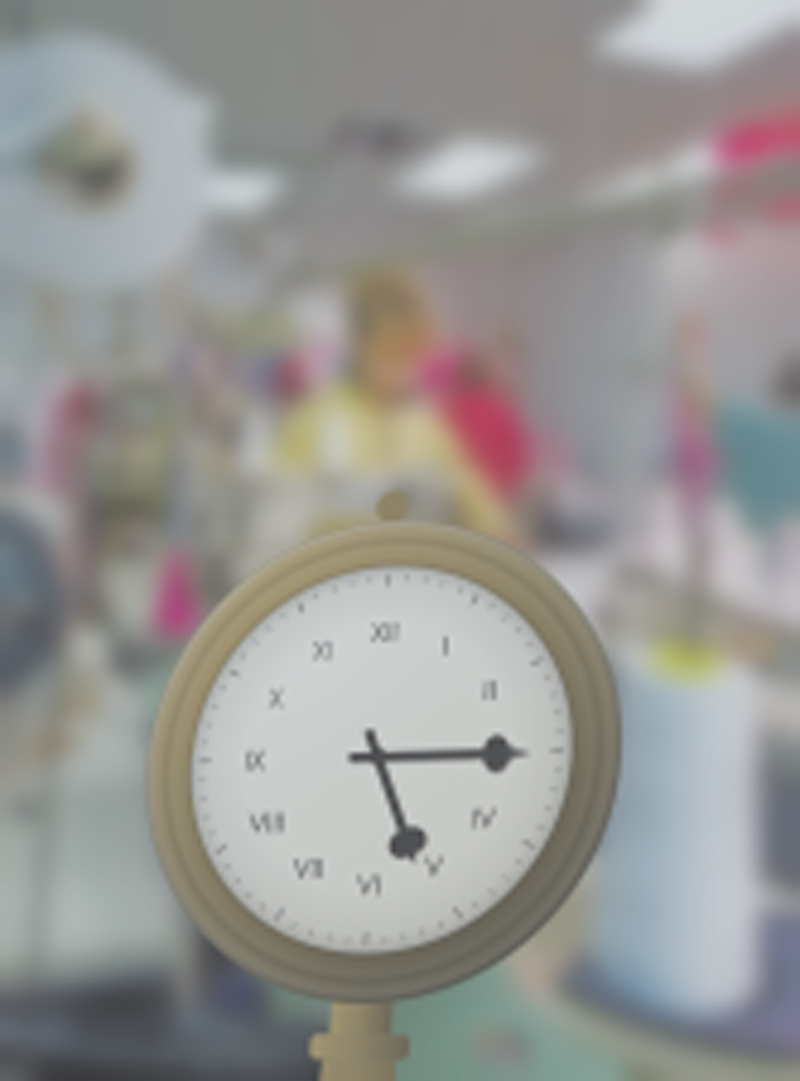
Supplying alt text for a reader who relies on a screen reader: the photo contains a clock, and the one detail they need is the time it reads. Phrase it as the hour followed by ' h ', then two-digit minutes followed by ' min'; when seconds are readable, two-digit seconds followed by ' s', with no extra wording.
5 h 15 min
